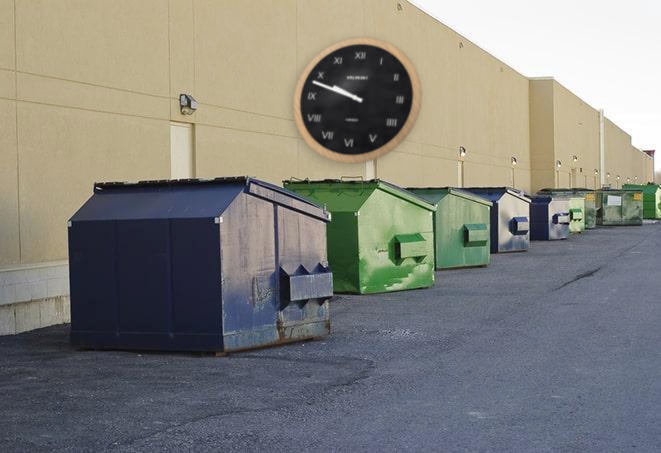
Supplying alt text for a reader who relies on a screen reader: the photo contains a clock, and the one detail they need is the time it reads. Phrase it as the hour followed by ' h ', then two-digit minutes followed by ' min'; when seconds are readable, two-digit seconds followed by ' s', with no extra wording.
9 h 48 min
